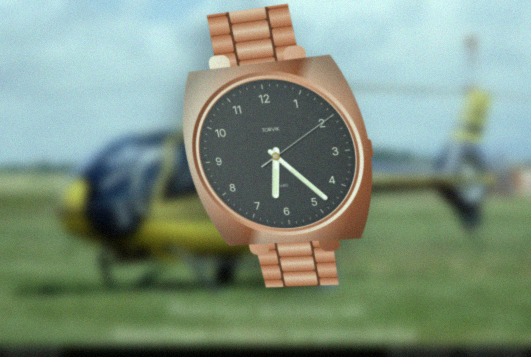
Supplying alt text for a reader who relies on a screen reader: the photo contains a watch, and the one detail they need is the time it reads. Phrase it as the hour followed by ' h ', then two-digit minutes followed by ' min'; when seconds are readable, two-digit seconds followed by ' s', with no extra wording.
6 h 23 min 10 s
